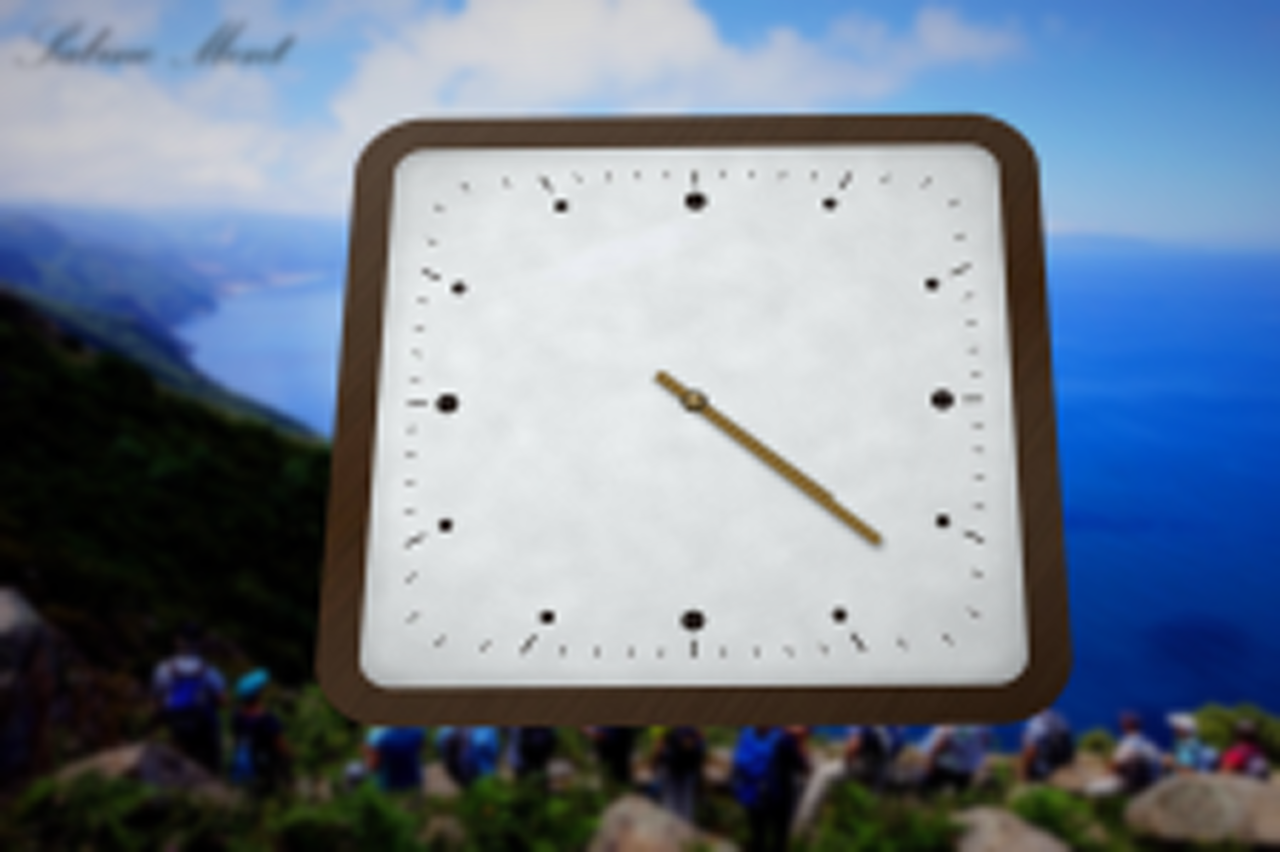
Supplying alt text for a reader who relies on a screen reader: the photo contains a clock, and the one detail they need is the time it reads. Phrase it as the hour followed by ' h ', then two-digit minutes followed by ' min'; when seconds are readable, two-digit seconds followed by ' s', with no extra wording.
4 h 22 min
